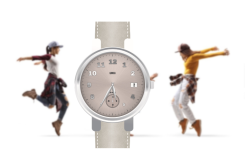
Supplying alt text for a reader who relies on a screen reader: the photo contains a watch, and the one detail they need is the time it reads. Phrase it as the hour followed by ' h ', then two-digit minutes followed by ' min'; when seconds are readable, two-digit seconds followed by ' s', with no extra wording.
5 h 35 min
